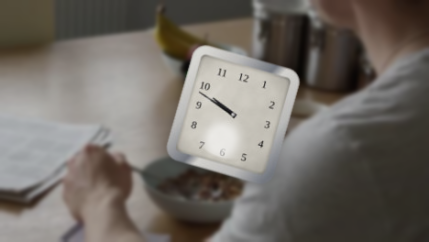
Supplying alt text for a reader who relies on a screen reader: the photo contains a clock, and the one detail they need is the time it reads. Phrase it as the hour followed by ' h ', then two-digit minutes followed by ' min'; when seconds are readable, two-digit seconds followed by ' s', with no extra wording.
9 h 48 min
